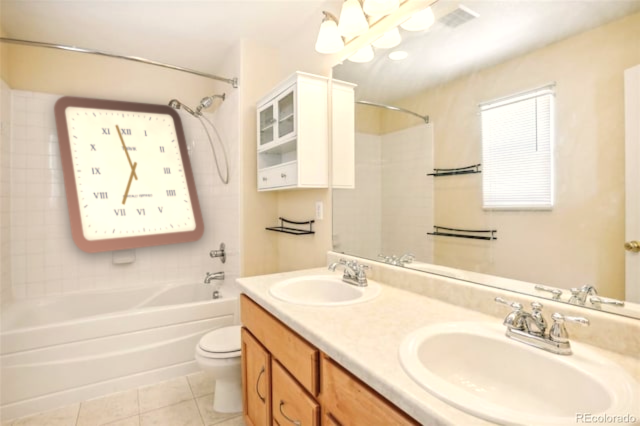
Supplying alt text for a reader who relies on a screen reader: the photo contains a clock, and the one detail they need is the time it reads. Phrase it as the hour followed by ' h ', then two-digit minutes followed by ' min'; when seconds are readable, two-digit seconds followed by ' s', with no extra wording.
6 h 58 min
